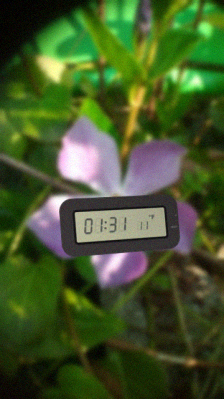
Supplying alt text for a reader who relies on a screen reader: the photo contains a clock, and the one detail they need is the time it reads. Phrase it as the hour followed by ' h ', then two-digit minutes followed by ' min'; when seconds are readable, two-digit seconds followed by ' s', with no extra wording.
1 h 31 min
